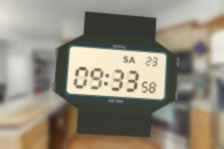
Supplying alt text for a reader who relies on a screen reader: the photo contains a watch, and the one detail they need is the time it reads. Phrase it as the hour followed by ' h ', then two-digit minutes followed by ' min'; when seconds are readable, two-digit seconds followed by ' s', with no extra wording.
9 h 33 min 58 s
